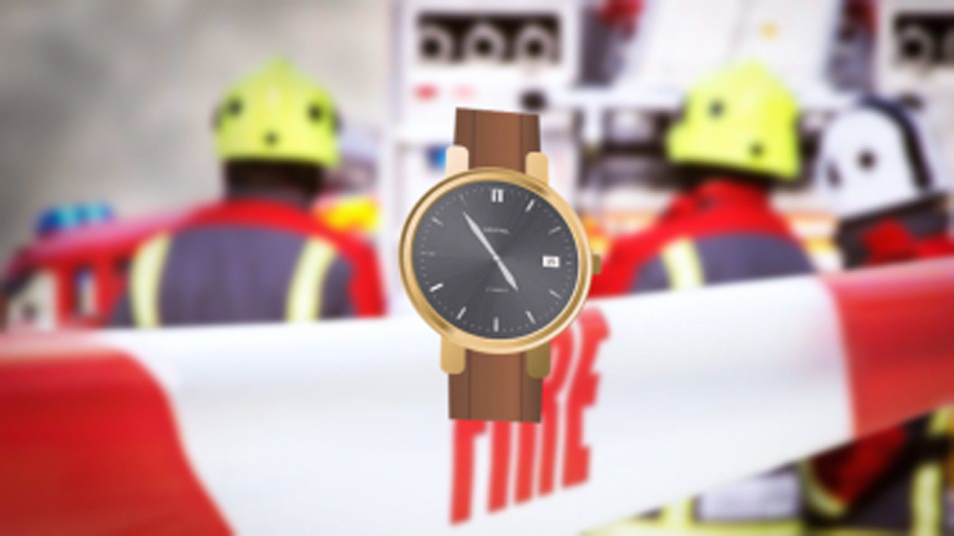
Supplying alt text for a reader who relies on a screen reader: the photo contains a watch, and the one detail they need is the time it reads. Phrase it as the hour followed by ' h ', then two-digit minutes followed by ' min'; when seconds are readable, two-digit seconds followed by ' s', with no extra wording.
4 h 54 min
